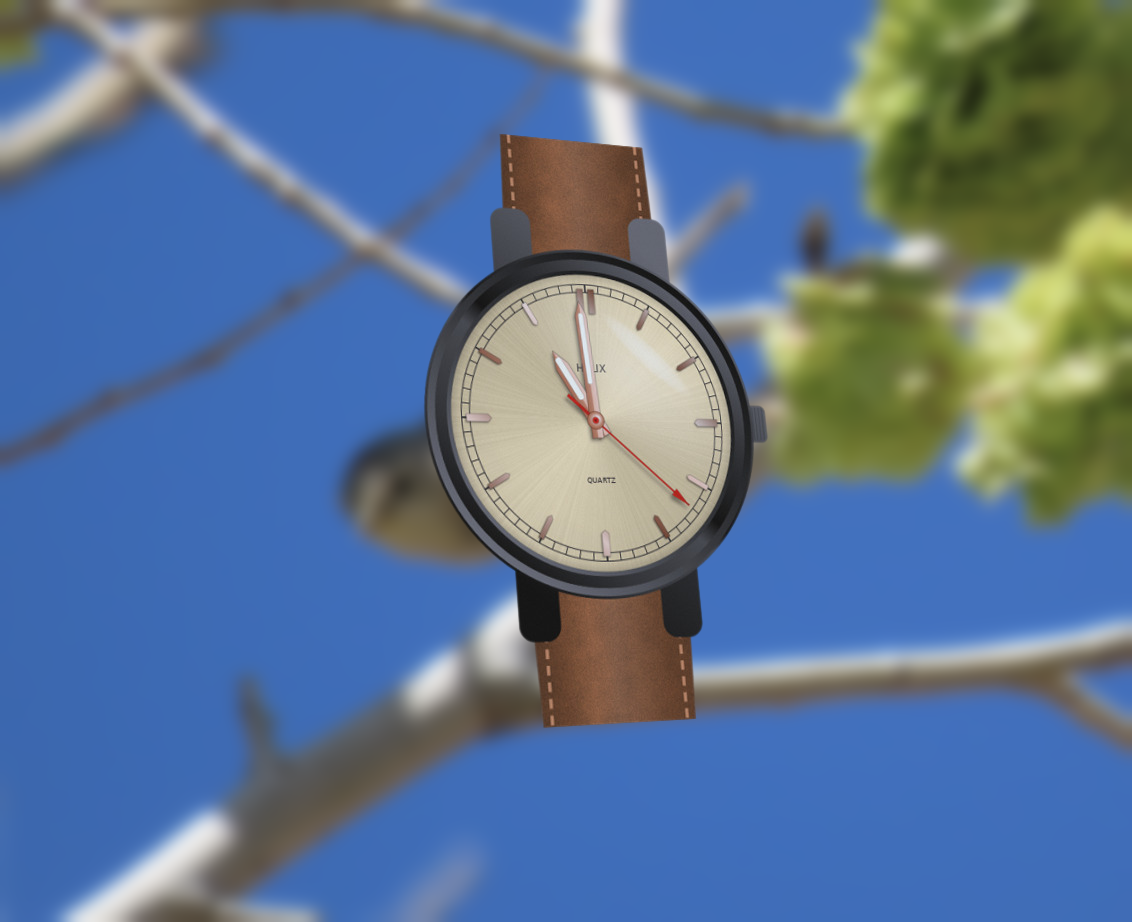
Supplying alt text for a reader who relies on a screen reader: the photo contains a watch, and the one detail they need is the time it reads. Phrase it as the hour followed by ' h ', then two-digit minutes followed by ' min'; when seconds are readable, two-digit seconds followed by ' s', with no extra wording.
10 h 59 min 22 s
